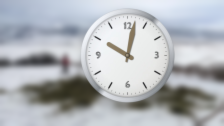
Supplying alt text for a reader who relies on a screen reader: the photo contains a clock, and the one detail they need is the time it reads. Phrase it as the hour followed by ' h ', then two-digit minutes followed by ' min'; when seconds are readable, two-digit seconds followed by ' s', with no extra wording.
10 h 02 min
